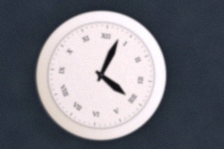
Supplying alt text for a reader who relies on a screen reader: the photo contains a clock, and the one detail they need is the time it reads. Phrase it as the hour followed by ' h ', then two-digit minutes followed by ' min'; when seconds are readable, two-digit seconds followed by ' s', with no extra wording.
4 h 03 min
